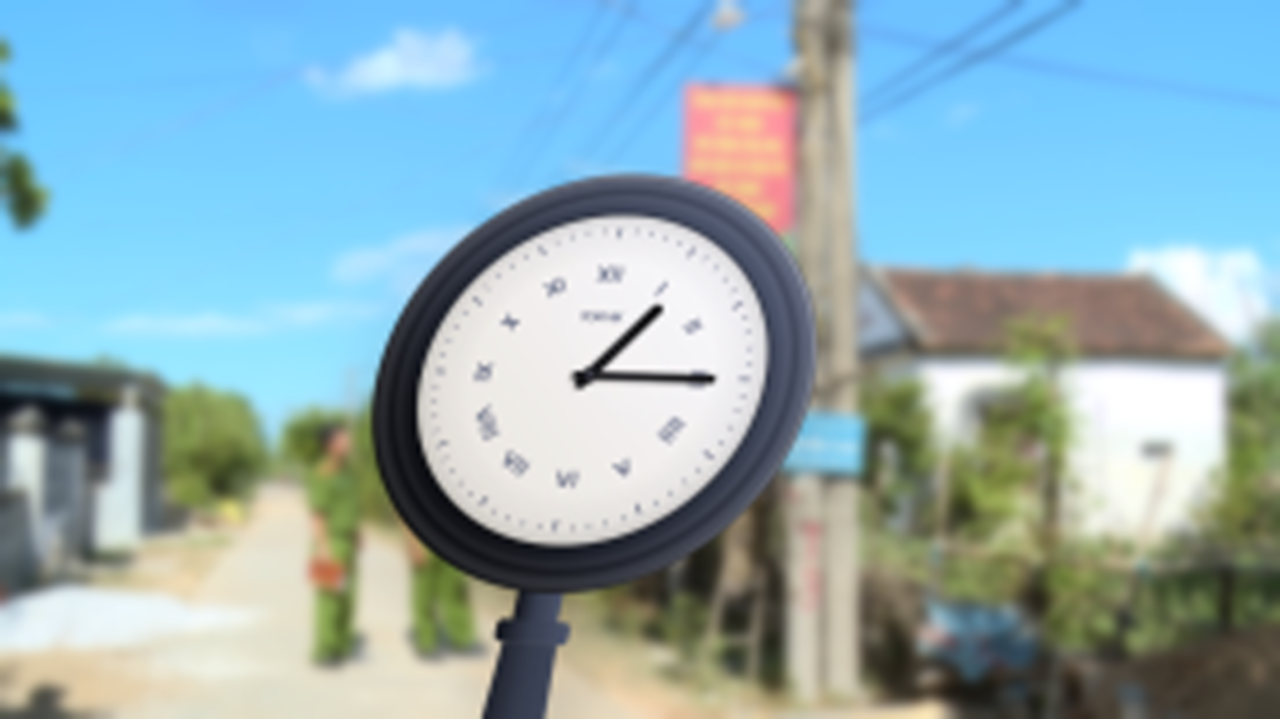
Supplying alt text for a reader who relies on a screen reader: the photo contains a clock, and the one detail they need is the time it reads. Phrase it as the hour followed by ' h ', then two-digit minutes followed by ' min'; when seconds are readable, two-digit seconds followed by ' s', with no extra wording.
1 h 15 min
